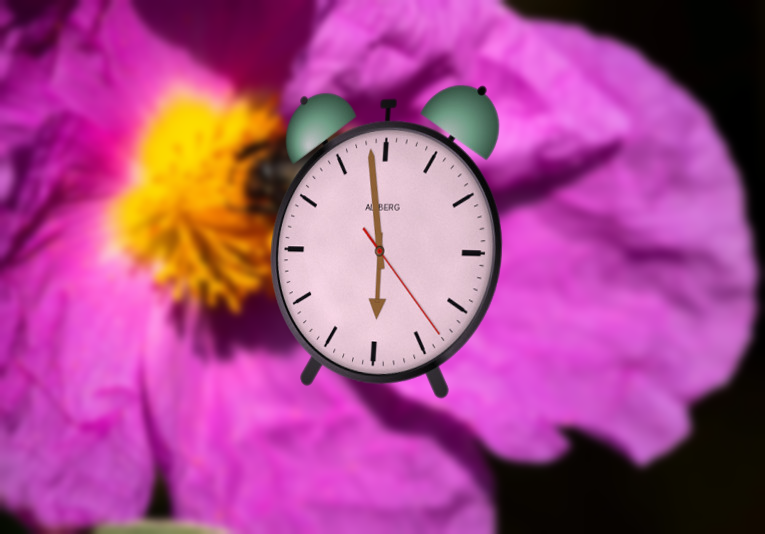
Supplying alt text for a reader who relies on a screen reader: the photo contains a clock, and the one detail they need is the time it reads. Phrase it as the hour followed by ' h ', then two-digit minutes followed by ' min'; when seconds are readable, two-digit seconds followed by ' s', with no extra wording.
5 h 58 min 23 s
